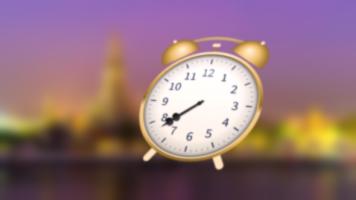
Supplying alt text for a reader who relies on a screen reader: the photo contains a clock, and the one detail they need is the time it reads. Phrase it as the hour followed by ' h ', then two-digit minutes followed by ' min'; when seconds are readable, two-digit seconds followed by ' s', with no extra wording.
7 h 38 min
